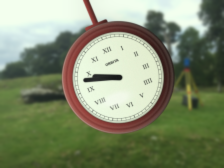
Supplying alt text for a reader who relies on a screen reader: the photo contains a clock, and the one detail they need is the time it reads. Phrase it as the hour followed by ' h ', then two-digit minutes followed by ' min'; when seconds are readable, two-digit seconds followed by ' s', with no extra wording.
9 h 48 min
